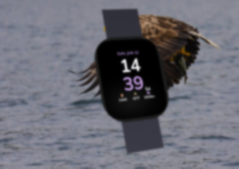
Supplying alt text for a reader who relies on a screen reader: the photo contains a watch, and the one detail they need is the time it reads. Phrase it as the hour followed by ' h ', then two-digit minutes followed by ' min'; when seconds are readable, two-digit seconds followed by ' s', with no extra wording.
14 h 39 min
